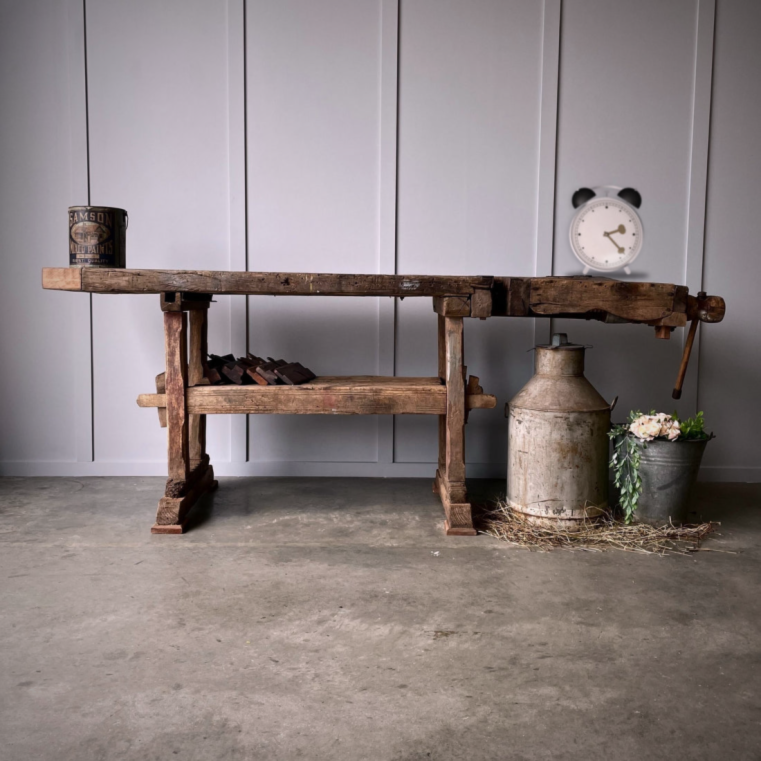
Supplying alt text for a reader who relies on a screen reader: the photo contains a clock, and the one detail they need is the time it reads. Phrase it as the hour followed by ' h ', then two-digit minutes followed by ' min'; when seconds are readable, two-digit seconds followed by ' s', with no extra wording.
2 h 23 min
